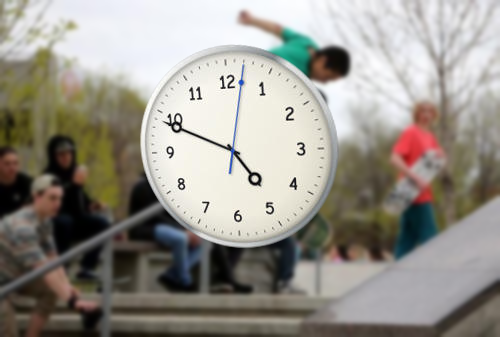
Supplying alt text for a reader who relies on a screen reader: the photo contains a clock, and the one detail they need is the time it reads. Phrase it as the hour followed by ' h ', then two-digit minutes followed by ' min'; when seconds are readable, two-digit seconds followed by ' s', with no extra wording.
4 h 49 min 02 s
